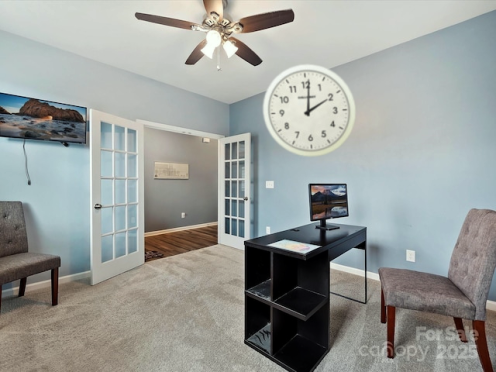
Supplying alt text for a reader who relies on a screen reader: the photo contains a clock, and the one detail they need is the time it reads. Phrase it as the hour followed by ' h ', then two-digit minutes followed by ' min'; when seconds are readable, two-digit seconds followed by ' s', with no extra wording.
2 h 01 min
